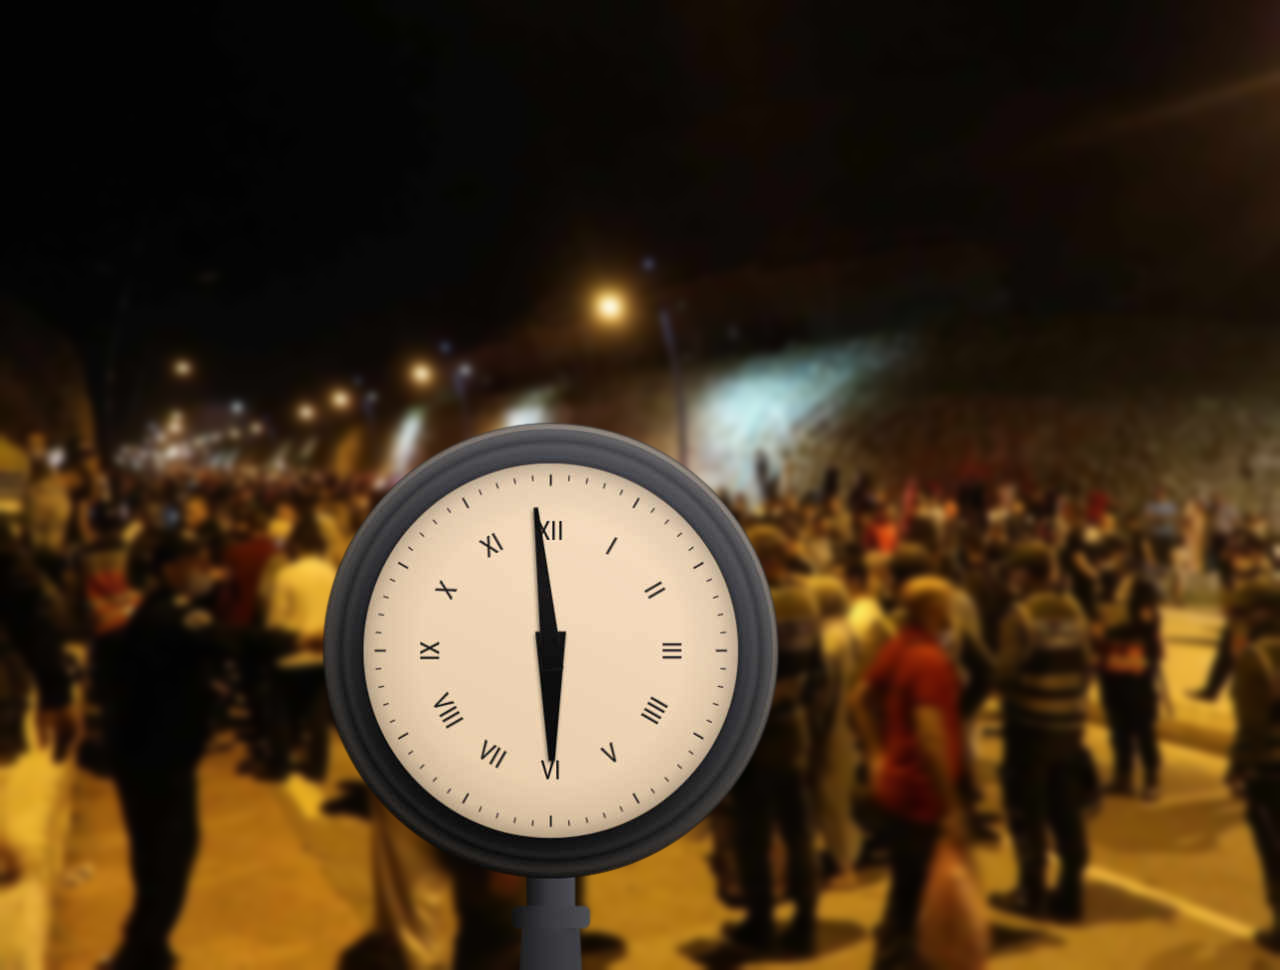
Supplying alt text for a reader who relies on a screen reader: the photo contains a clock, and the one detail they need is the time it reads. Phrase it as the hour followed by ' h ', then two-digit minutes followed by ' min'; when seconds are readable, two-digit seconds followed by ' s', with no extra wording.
5 h 59 min
